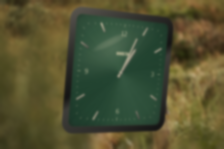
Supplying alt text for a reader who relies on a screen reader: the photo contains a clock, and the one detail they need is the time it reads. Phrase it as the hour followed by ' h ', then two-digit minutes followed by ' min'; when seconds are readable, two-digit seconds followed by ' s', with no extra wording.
1 h 04 min
